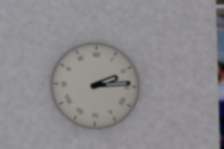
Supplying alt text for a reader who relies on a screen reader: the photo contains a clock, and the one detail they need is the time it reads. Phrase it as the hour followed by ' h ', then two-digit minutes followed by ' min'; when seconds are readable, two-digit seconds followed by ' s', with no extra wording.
2 h 14 min
